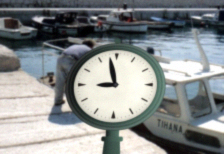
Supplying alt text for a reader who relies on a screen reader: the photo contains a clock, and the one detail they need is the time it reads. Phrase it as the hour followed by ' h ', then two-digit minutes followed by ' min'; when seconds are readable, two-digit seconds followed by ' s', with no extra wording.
8 h 58 min
